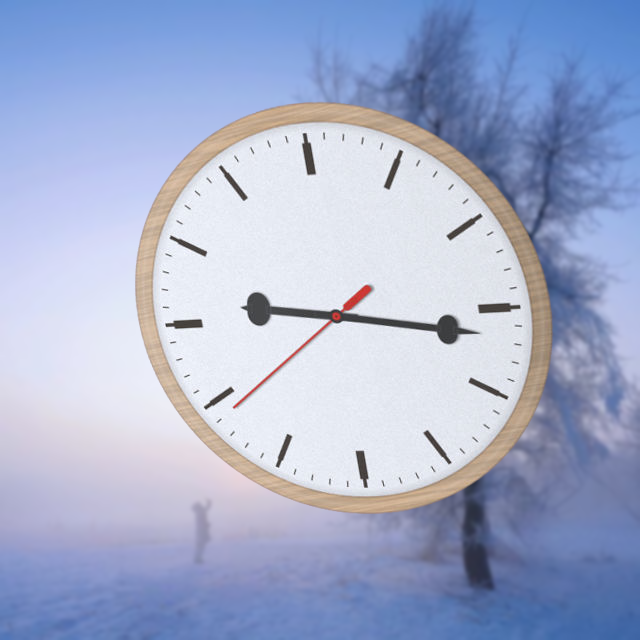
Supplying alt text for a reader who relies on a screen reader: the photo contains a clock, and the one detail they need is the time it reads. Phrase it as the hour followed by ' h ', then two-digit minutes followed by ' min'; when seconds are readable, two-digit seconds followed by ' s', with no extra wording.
9 h 16 min 39 s
